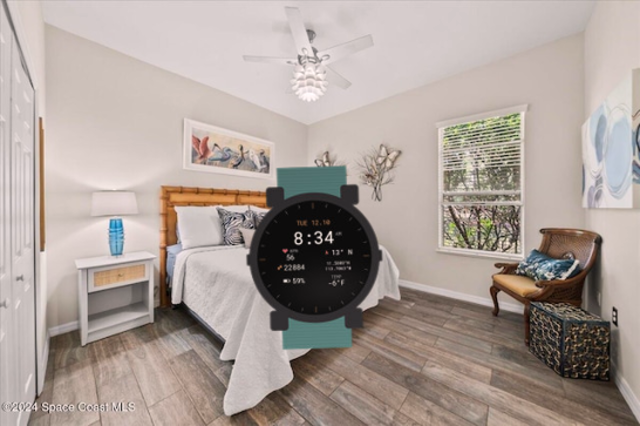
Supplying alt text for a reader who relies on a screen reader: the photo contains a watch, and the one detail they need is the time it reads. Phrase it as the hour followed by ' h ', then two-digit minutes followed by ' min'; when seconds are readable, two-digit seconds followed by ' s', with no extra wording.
8 h 34 min
